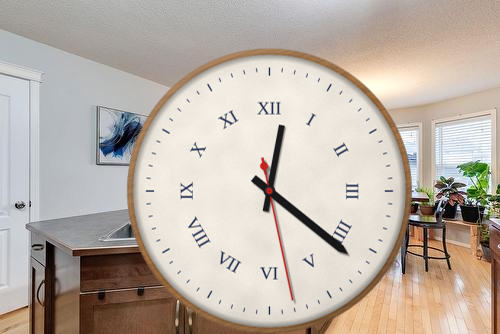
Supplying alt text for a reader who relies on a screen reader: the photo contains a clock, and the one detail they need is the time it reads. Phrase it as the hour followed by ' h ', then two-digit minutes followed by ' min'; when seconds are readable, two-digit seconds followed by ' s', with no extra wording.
12 h 21 min 28 s
